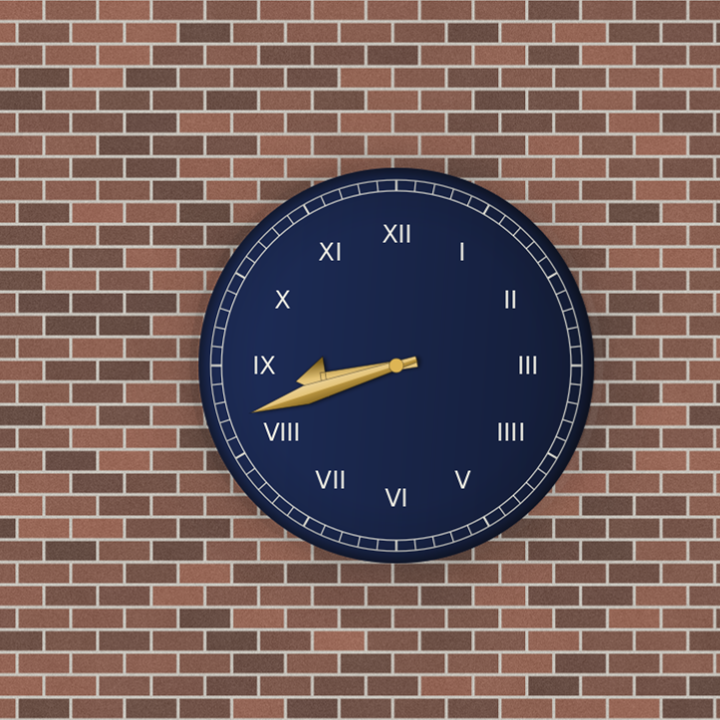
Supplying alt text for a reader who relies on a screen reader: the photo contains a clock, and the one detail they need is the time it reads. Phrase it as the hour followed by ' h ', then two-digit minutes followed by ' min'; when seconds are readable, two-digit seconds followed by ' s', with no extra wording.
8 h 42 min
